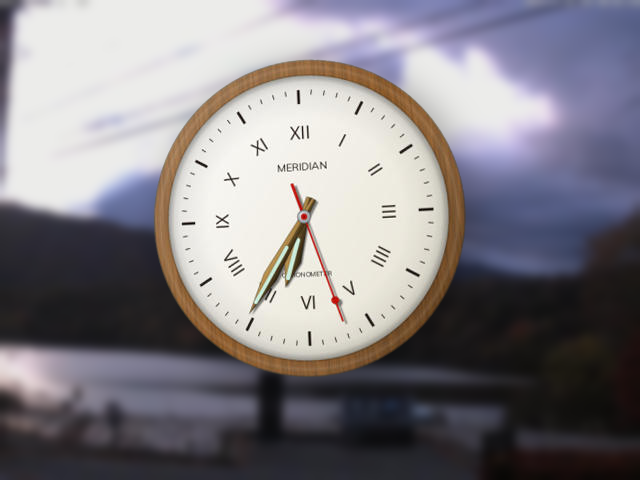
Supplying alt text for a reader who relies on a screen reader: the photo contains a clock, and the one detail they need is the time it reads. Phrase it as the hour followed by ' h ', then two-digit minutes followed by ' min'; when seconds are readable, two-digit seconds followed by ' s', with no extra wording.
6 h 35 min 27 s
